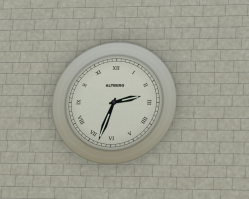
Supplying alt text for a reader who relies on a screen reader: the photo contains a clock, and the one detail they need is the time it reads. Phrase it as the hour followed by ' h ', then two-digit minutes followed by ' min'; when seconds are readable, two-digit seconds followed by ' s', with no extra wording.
2 h 33 min
